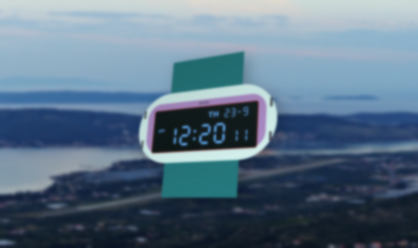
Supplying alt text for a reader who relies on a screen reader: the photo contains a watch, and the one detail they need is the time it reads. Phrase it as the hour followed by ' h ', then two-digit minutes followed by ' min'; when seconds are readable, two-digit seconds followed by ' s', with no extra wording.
12 h 20 min 11 s
